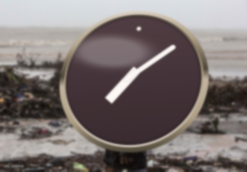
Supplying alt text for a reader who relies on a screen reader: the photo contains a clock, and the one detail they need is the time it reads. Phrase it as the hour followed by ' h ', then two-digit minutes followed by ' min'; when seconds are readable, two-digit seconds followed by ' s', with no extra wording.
7 h 08 min
